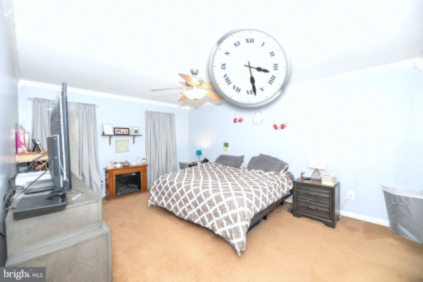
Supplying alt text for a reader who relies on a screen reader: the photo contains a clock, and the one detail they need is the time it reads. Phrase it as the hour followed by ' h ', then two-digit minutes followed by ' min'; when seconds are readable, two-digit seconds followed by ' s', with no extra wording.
3 h 28 min
